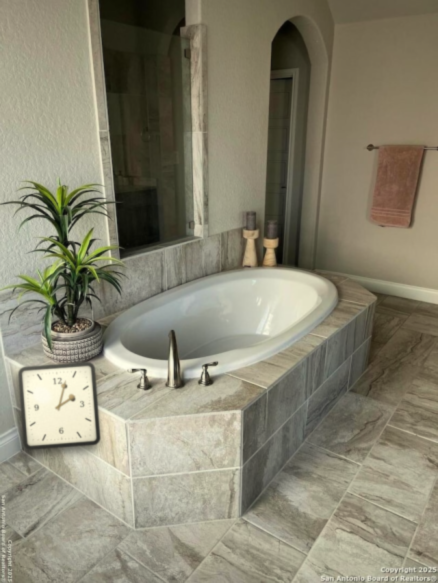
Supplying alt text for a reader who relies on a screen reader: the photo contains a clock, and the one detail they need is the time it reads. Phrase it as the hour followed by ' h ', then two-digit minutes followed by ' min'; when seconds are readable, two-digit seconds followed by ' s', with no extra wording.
2 h 03 min
